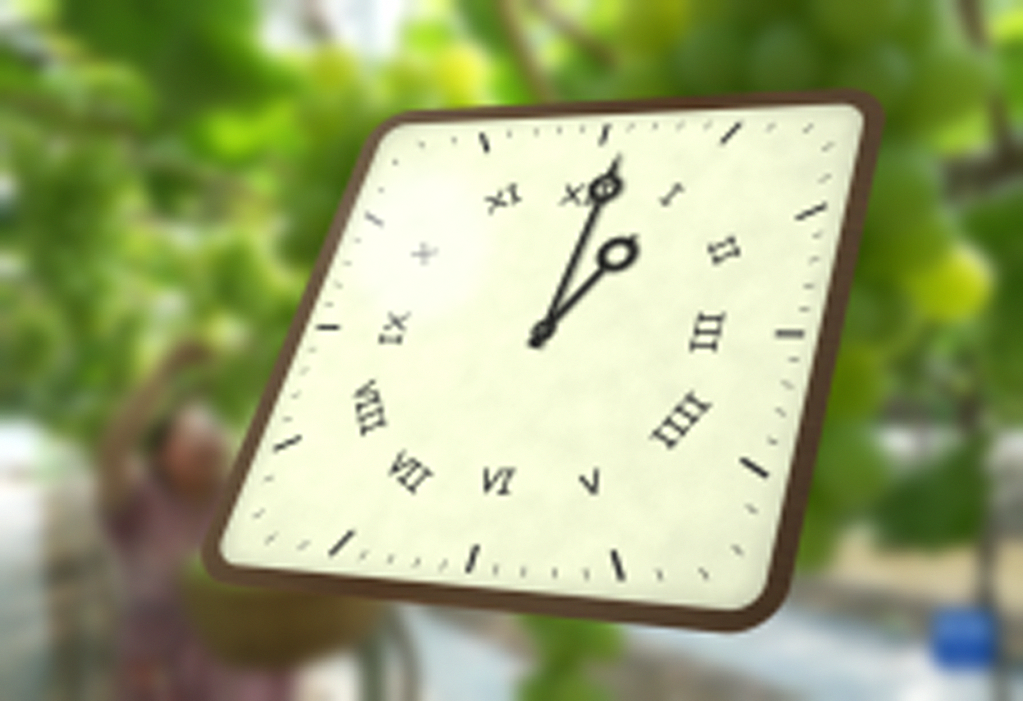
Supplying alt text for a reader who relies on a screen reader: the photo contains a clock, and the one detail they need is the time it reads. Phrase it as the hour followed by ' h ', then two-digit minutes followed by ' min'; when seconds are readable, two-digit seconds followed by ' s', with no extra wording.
1 h 01 min
